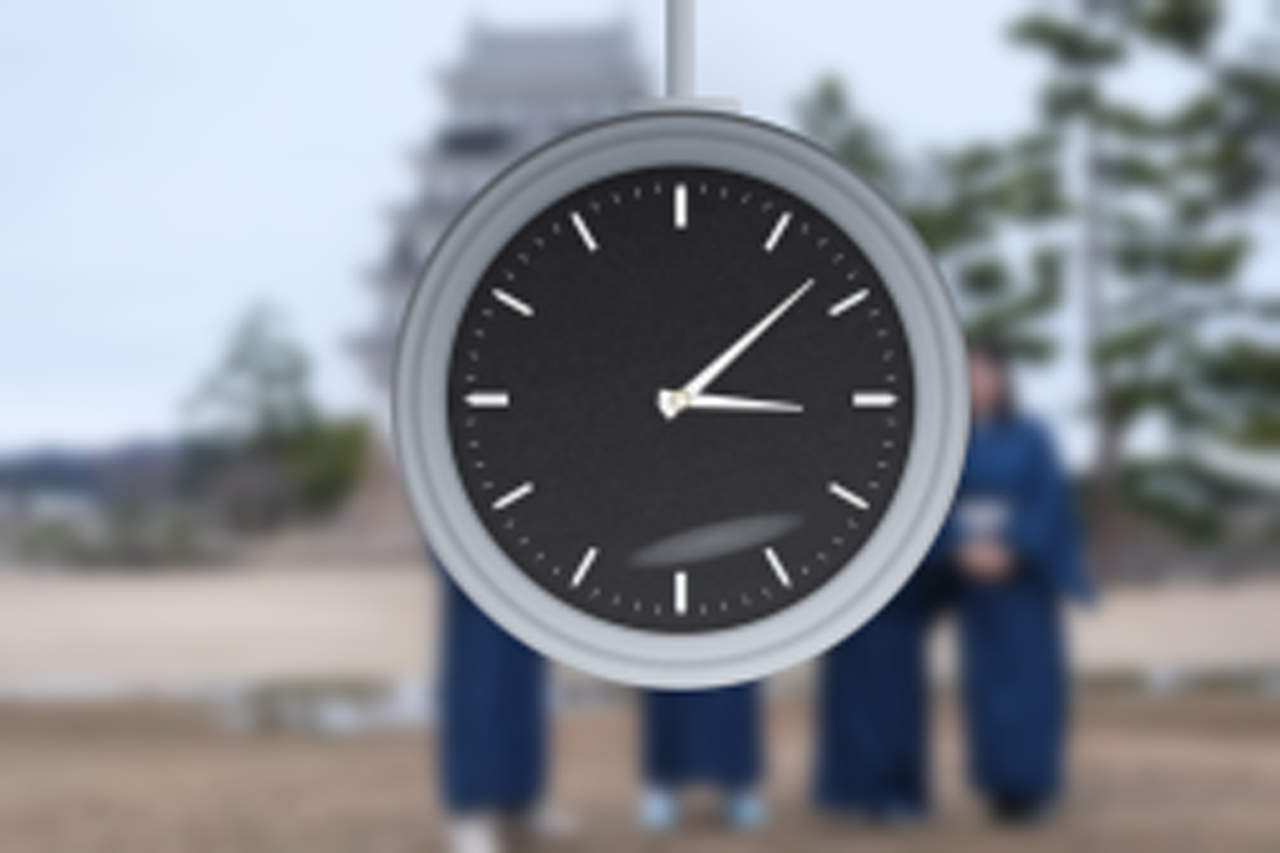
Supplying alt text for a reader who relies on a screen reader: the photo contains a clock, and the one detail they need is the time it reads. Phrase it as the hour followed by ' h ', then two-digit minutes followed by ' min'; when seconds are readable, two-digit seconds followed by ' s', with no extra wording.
3 h 08 min
